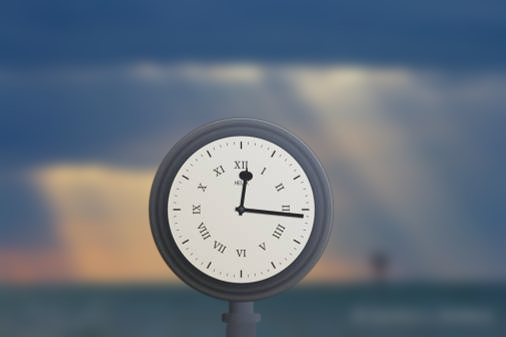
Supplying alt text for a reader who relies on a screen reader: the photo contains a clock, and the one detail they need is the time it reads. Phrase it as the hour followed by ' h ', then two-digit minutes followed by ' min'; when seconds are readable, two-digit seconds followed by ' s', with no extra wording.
12 h 16 min
